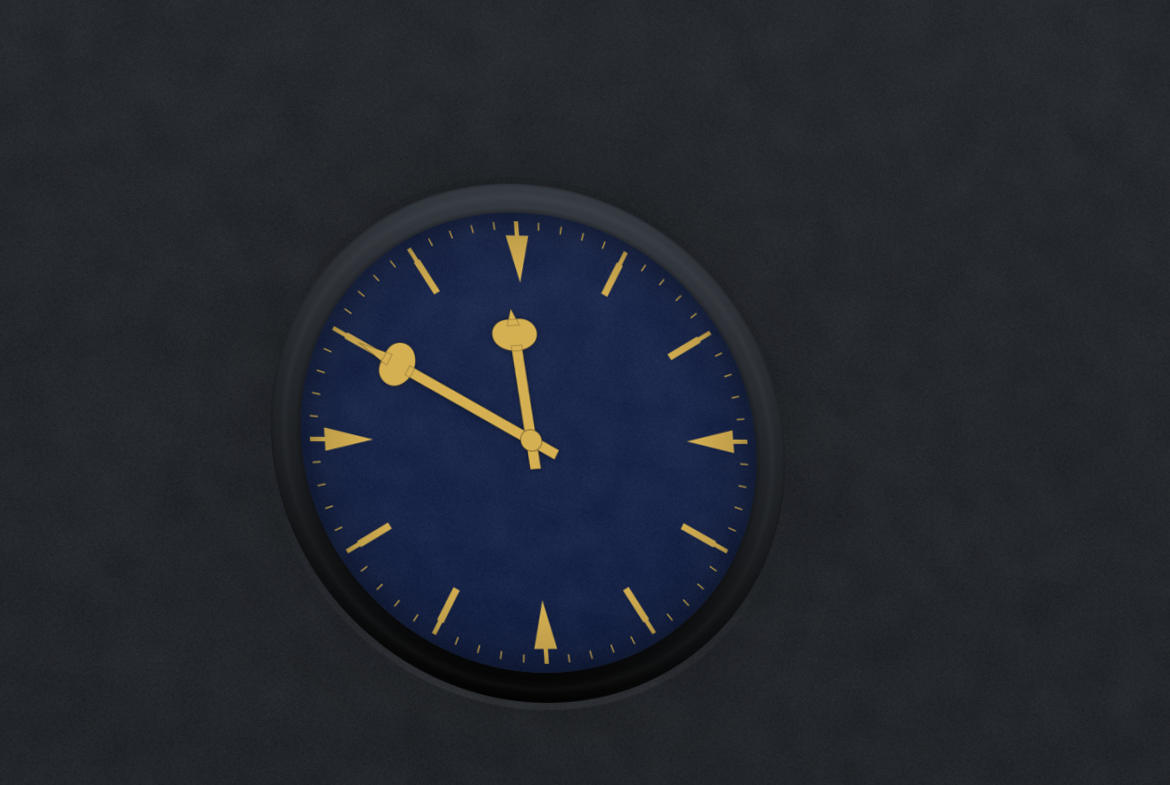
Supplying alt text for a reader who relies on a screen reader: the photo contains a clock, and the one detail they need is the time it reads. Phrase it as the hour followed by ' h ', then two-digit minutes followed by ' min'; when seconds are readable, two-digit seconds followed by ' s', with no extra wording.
11 h 50 min
